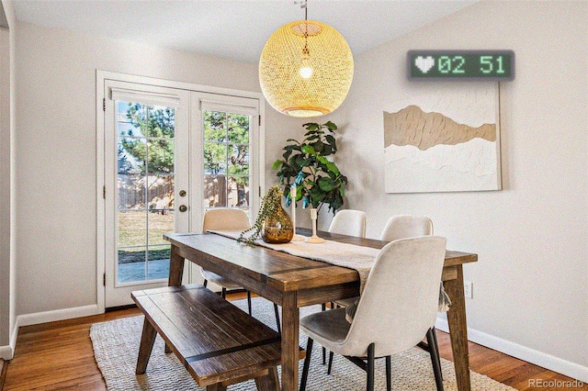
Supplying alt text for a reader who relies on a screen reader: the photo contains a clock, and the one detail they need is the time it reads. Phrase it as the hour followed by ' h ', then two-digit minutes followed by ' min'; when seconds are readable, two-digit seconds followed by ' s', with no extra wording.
2 h 51 min
